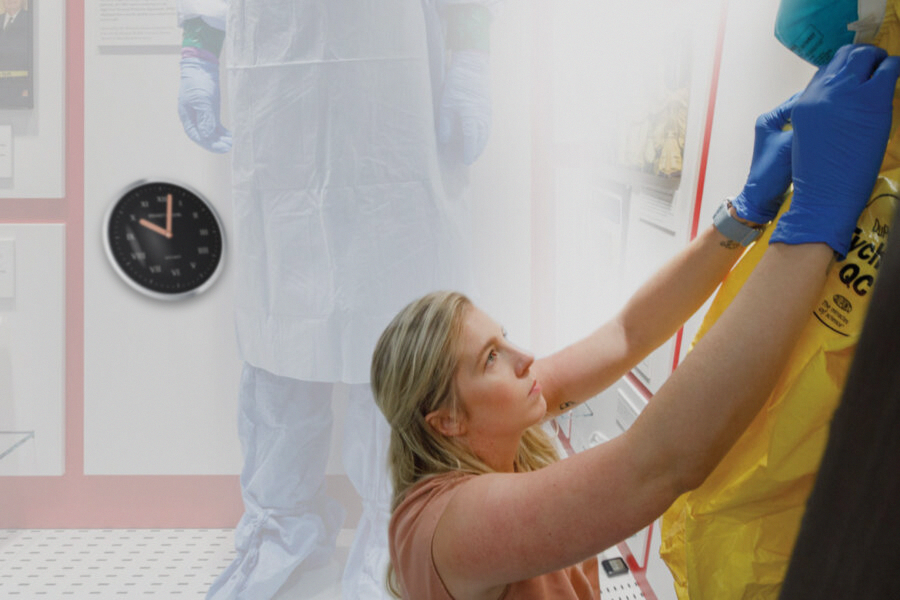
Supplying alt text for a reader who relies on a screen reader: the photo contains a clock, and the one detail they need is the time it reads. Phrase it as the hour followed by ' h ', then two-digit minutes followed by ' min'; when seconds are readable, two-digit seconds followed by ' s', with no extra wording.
10 h 02 min
